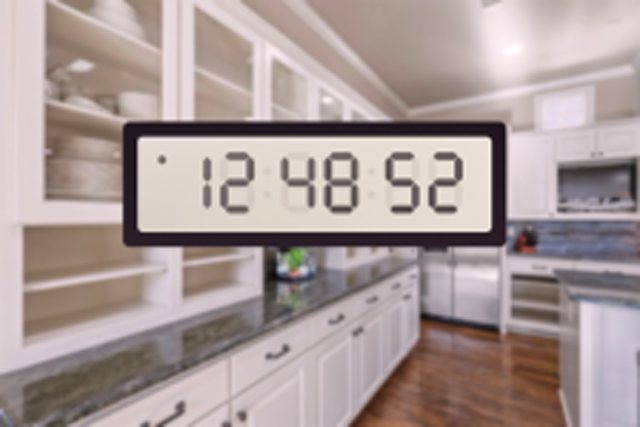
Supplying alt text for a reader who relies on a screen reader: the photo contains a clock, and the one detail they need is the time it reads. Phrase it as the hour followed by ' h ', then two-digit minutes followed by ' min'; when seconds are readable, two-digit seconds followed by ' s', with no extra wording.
12 h 48 min 52 s
